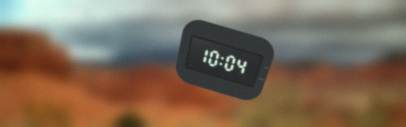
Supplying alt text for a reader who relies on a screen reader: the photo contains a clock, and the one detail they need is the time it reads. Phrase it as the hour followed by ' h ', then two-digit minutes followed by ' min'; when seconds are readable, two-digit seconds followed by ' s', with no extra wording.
10 h 04 min
